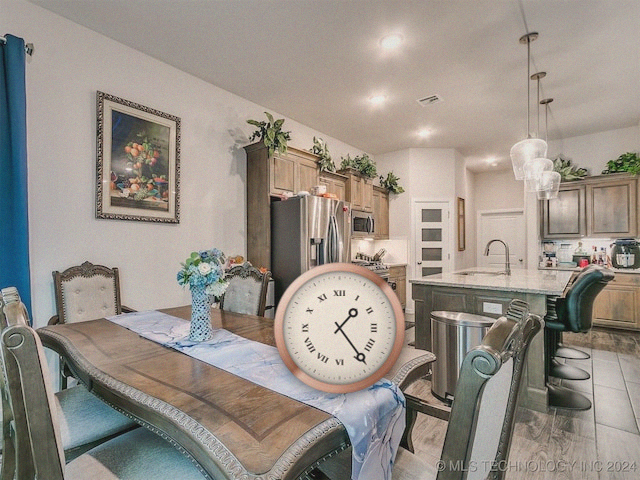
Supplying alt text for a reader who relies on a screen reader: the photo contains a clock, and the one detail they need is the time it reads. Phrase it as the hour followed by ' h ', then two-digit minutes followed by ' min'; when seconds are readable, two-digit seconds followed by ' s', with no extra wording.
1 h 24 min
